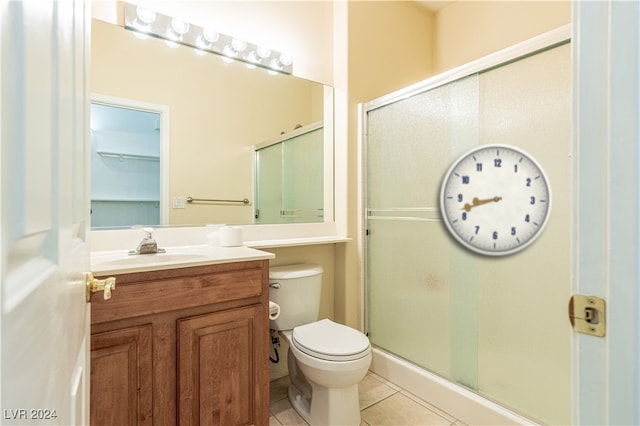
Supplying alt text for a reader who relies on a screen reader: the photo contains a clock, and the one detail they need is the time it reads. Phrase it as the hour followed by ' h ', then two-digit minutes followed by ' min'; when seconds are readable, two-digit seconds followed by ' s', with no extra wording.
8 h 42 min
